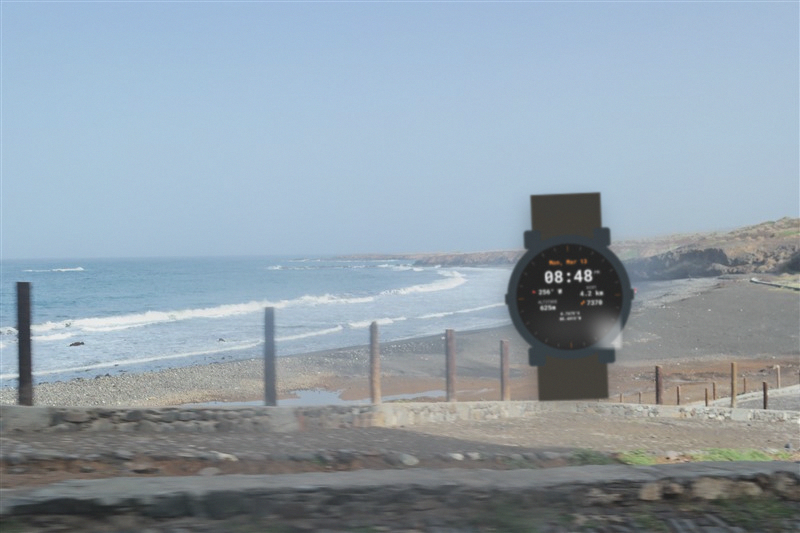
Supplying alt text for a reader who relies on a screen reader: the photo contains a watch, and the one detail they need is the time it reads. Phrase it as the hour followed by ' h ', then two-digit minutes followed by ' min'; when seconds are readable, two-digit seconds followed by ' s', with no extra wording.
8 h 48 min
